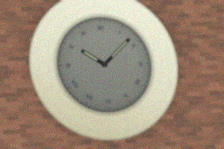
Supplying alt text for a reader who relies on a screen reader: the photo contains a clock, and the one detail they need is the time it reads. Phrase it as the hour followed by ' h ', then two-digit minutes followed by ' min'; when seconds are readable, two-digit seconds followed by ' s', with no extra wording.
10 h 08 min
